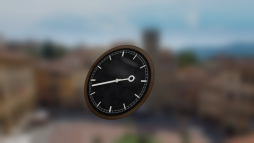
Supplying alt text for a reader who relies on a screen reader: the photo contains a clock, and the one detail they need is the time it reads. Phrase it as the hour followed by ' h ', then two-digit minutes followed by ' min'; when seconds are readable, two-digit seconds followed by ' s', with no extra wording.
2 h 43 min
